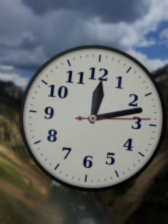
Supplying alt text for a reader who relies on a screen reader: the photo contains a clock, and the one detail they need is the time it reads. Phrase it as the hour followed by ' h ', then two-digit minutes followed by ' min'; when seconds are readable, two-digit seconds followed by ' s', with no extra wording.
12 h 12 min 14 s
